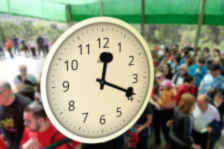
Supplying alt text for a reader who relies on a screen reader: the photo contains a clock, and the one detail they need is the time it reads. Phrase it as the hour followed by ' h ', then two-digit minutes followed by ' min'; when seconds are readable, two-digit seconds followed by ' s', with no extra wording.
12 h 19 min
